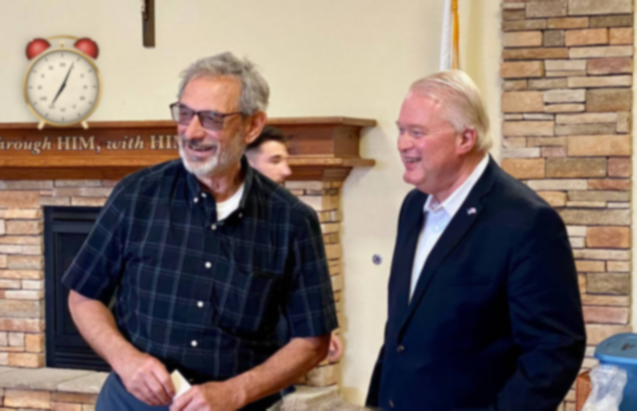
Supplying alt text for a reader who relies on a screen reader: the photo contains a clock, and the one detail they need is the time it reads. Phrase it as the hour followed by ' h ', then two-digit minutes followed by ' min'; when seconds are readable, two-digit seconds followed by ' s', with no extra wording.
7 h 04 min
